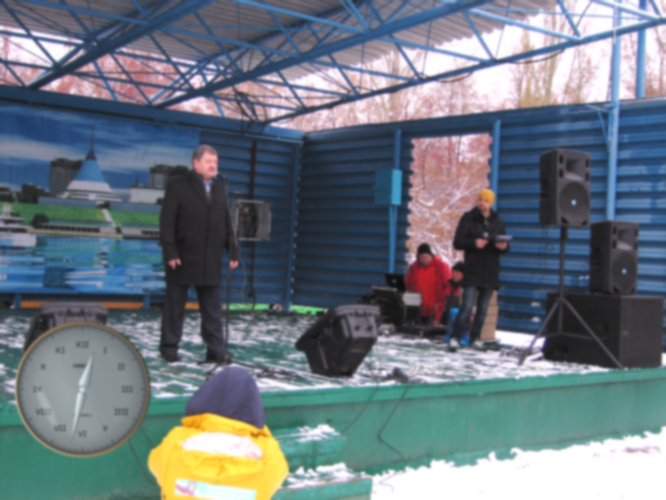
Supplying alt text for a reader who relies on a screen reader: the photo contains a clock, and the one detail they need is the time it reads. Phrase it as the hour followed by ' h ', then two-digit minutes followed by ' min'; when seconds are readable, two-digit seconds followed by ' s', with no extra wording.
12 h 32 min
